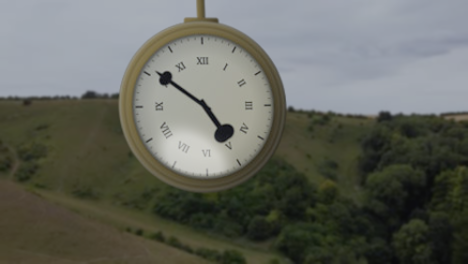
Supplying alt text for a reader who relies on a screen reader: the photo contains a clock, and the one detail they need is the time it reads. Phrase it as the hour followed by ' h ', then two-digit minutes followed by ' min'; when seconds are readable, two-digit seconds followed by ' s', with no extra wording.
4 h 51 min
